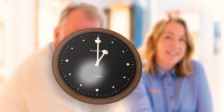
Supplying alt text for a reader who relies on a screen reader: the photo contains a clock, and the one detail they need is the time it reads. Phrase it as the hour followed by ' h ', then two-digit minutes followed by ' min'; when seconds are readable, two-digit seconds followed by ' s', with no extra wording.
1 h 00 min
